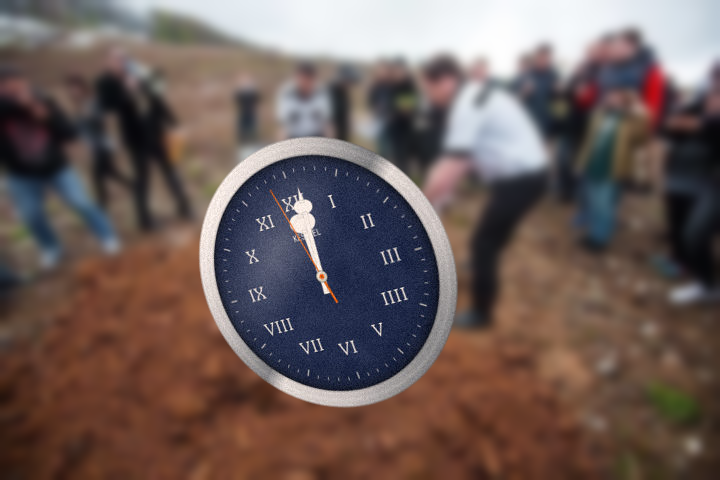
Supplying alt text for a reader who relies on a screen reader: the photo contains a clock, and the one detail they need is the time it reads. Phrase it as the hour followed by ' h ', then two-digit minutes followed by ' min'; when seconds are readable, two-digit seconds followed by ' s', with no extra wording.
12 h 00 min 58 s
